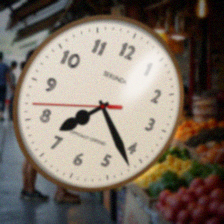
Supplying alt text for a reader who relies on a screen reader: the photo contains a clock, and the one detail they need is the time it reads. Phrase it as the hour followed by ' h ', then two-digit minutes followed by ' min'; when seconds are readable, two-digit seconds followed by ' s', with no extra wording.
7 h 21 min 42 s
